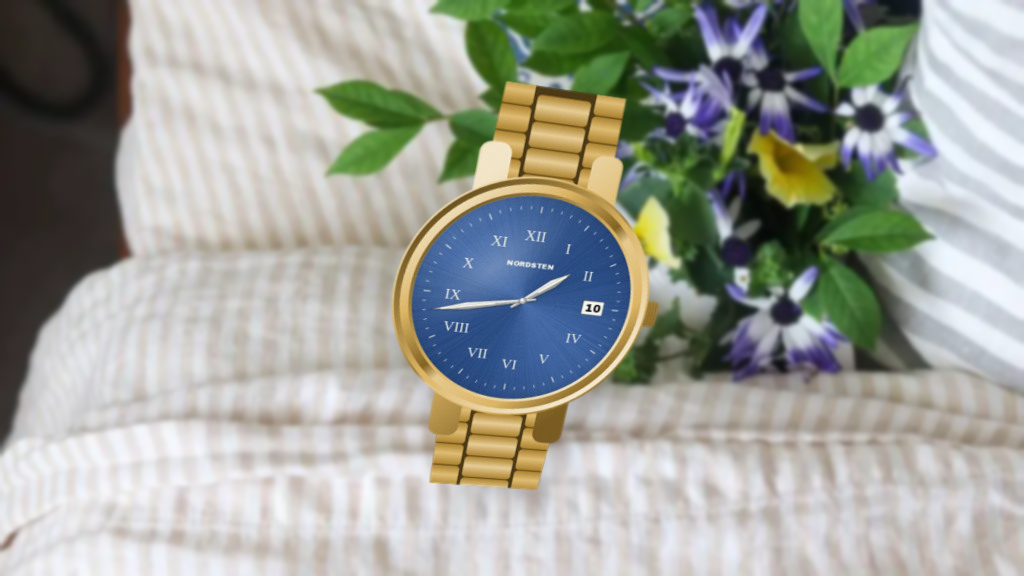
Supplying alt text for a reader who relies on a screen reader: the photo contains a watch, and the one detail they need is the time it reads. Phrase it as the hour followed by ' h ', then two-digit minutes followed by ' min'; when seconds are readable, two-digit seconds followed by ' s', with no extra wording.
1 h 43 min
